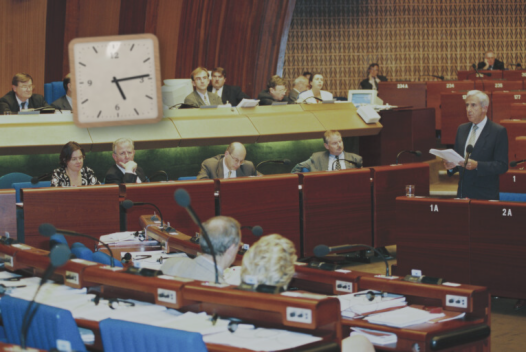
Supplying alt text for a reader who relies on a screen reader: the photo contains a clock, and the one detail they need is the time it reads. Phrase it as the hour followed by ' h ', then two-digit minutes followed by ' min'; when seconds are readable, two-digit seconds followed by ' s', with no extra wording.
5 h 14 min
